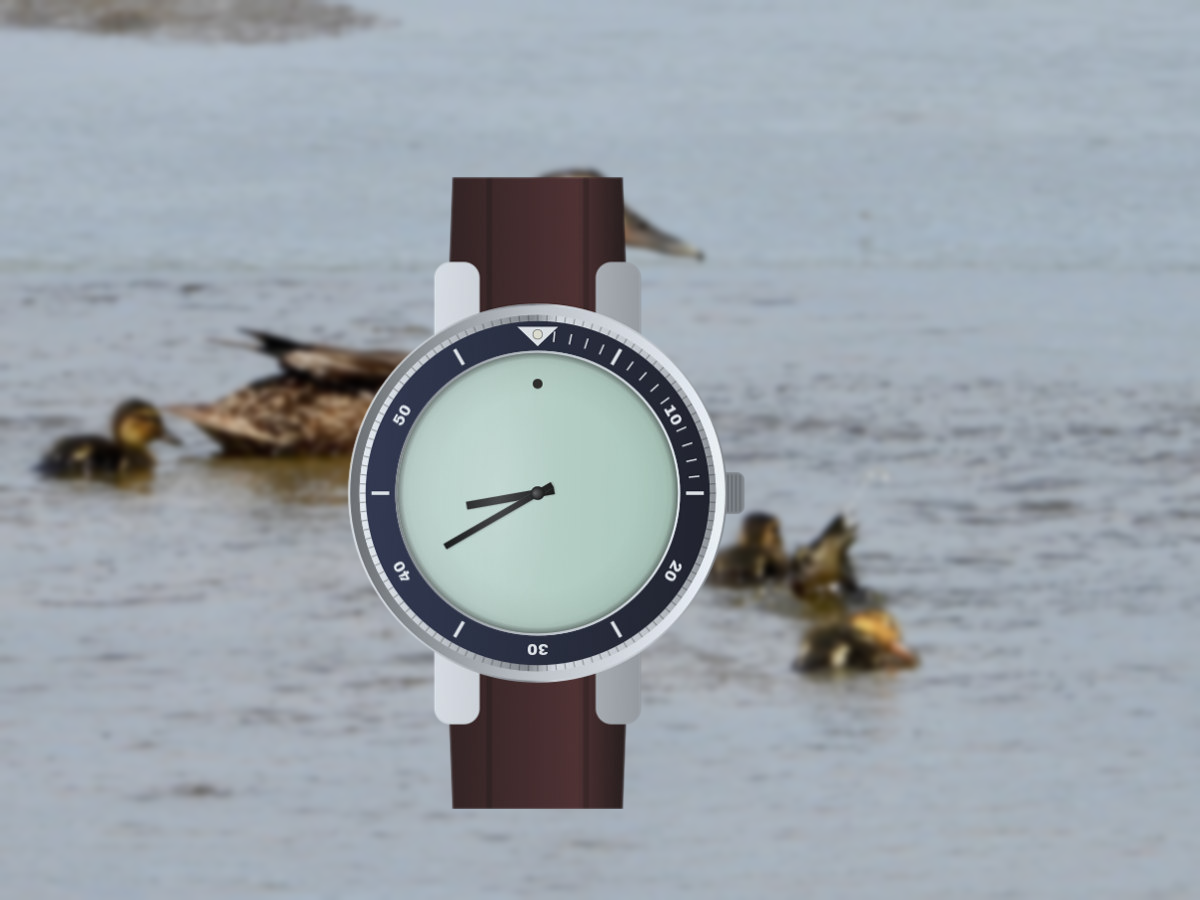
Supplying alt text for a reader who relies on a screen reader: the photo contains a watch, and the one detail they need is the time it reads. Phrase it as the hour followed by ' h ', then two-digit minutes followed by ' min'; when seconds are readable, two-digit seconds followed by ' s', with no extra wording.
8 h 40 min
